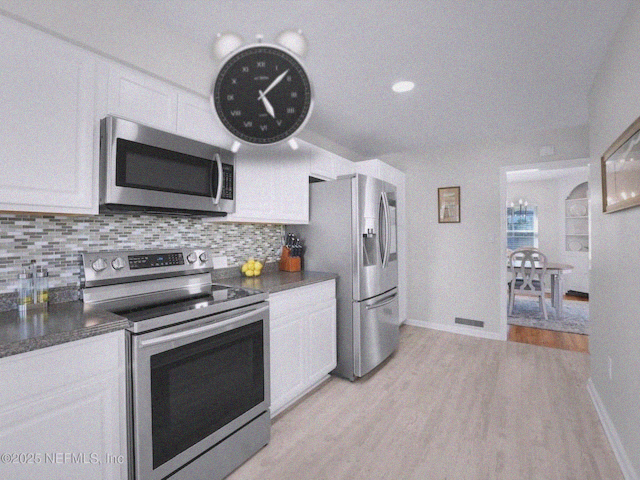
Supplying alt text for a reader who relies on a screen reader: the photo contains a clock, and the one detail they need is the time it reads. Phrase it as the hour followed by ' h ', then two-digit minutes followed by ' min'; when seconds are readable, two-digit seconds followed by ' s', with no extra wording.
5 h 08 min
